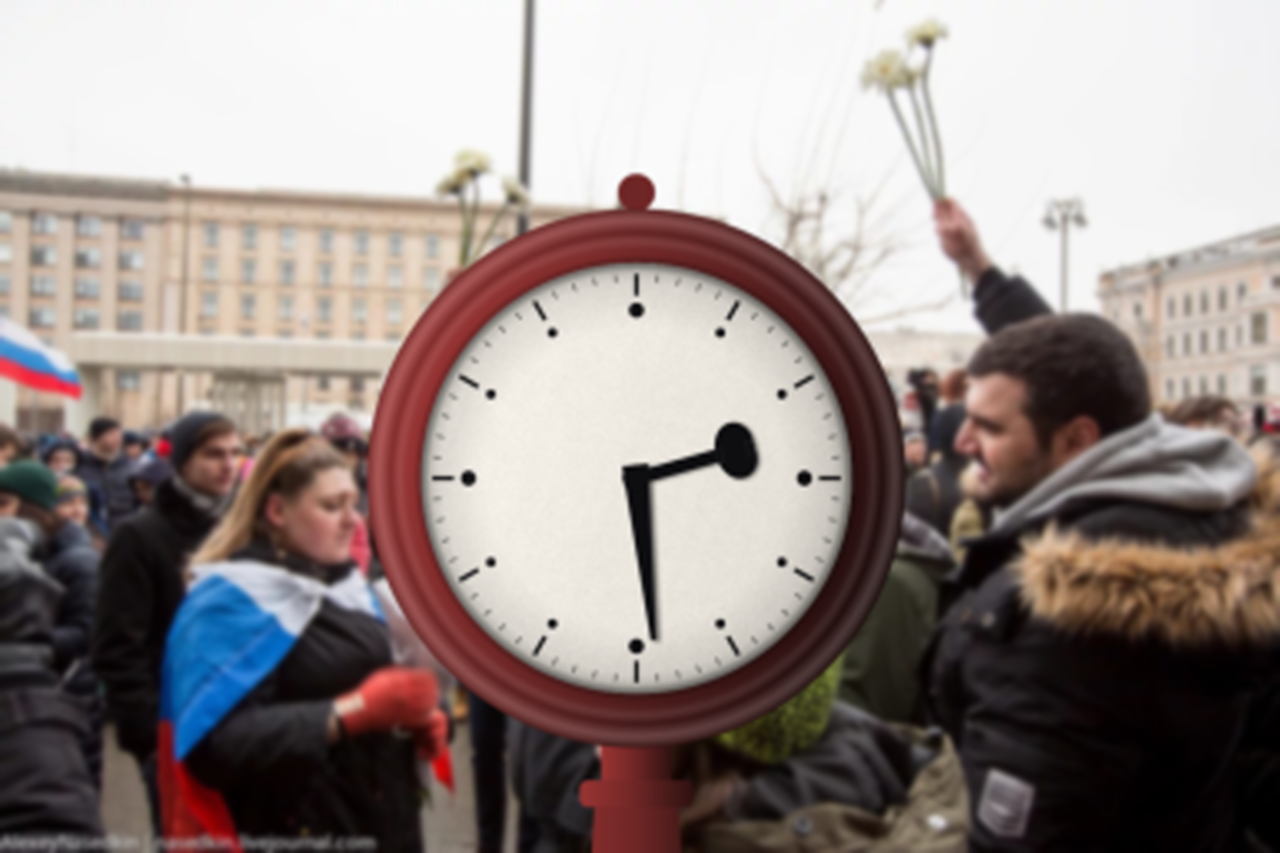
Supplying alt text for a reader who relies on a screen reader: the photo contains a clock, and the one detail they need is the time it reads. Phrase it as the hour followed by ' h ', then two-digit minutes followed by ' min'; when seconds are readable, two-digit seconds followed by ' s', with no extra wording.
2 h 29 min
